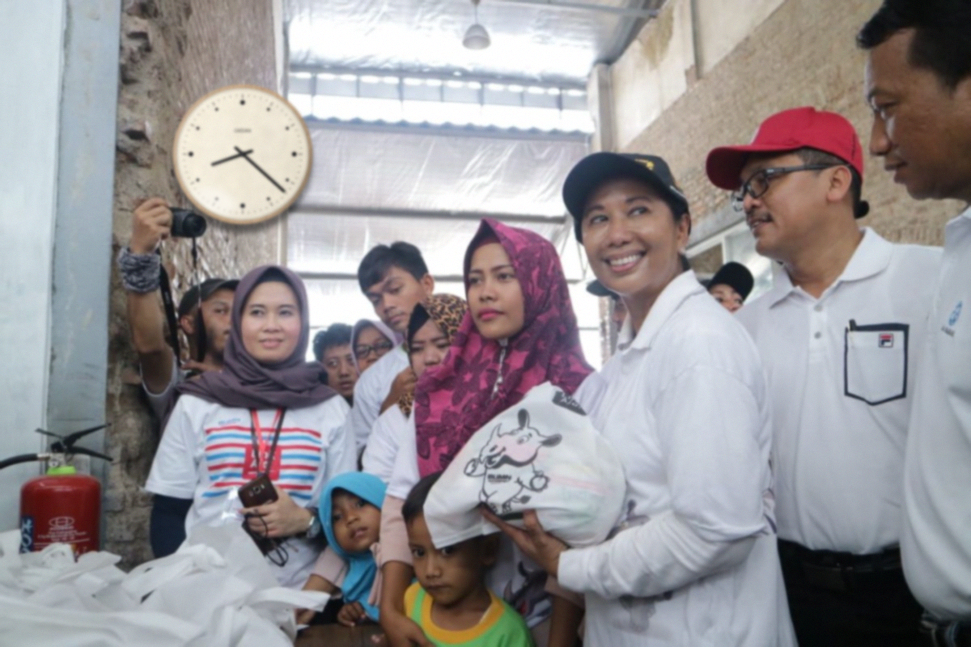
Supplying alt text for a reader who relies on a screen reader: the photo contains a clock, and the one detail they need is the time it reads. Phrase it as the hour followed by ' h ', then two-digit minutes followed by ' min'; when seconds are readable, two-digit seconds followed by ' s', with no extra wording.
8 h 22 min
